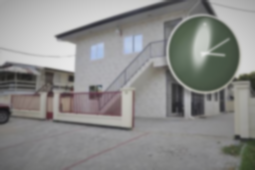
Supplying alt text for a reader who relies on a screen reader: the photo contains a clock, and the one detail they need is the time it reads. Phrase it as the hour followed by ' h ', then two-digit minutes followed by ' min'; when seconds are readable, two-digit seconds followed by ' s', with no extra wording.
3 h 10 min
